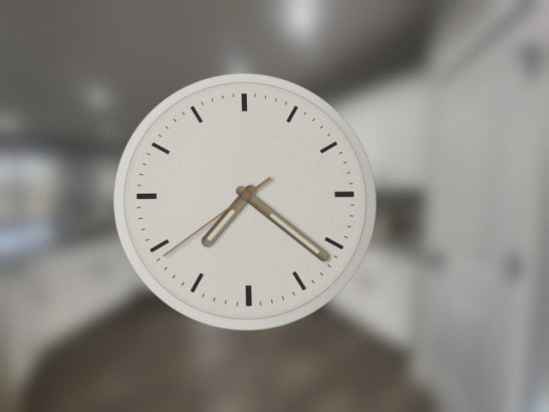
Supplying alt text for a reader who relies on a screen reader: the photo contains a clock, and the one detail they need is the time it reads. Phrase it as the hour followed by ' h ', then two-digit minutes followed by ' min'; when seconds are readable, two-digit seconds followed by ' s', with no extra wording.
7 h 21 min 39 s
